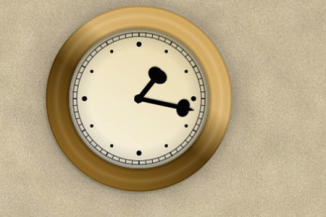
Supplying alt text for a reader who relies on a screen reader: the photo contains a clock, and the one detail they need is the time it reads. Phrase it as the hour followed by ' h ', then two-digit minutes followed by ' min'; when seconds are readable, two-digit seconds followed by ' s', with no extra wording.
1 h 17 min
